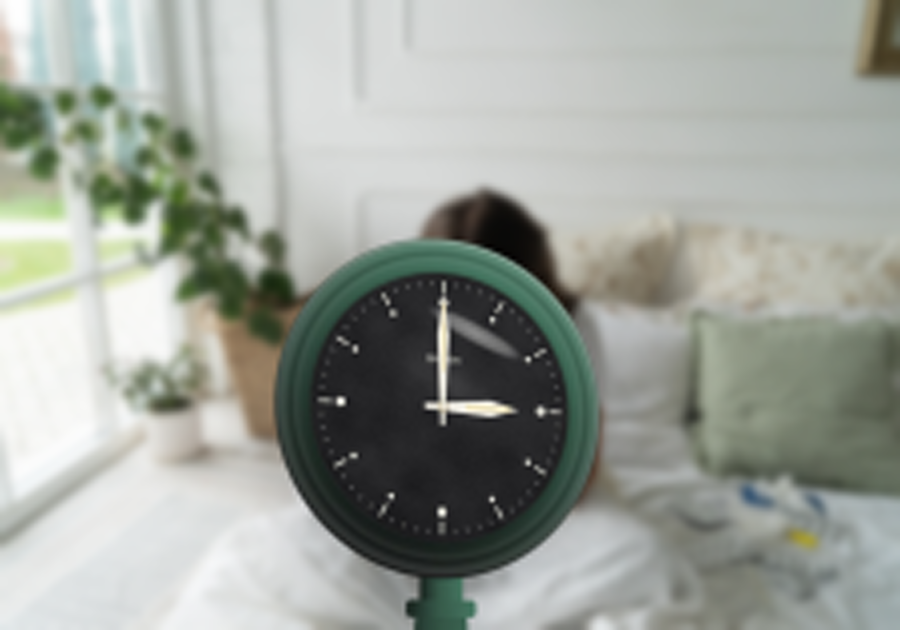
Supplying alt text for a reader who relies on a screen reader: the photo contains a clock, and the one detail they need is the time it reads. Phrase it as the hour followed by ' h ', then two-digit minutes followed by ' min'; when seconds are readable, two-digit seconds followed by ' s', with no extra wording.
3 h 00 min
